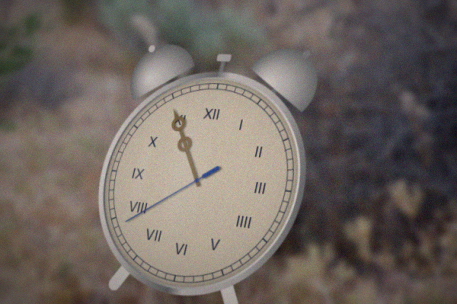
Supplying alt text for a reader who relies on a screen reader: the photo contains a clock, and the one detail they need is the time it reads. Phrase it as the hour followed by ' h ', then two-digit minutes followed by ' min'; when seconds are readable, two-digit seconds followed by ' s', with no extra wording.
10 h 54 min 39 s
